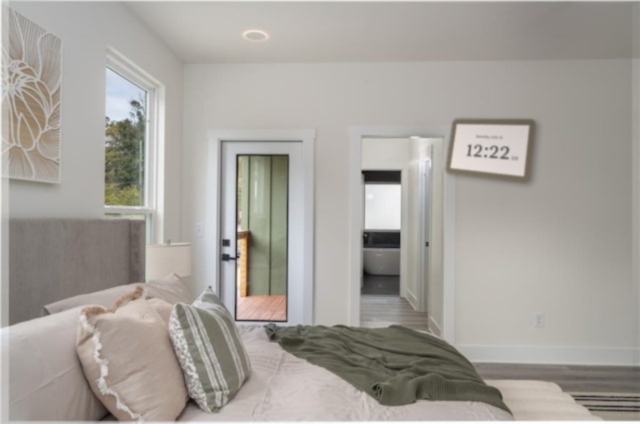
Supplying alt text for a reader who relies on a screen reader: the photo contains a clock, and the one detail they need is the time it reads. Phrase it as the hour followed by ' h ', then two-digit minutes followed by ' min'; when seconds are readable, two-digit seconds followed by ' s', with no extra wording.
12 h 22 min
